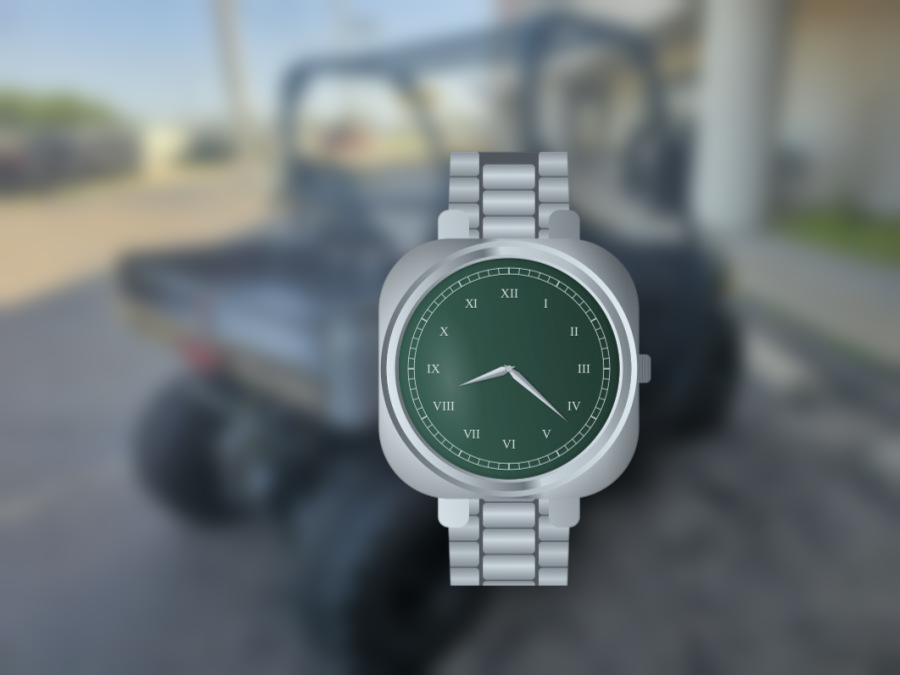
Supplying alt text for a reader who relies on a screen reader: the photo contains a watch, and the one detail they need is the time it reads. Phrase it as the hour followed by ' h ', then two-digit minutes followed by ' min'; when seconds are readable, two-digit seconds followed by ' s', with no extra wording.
8 h 22 min
